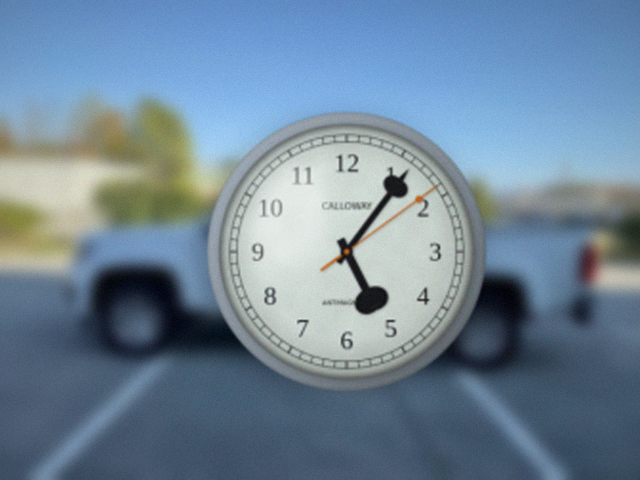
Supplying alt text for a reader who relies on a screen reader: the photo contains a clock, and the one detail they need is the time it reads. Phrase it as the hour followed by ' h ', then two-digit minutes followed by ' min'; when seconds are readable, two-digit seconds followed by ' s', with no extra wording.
5 h 06 min 09 s
